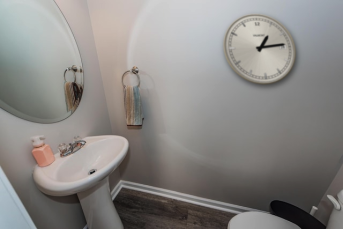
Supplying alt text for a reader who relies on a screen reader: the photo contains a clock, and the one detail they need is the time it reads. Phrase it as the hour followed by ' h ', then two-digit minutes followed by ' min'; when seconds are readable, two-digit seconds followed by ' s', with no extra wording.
1 h 14 min
